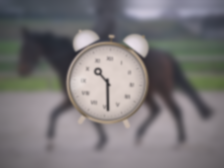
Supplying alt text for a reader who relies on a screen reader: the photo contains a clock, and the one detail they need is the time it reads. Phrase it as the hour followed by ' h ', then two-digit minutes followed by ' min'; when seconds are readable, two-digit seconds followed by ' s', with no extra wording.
10 h 29 min
